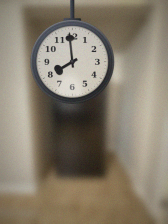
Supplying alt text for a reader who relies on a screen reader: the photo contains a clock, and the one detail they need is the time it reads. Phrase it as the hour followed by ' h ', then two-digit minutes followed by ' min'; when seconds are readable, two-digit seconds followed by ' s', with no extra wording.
7 h 59 min
